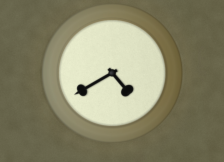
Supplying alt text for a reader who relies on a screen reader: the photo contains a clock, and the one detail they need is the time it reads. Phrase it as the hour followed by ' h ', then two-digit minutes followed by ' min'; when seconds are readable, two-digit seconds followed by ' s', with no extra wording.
4 h 40 min
